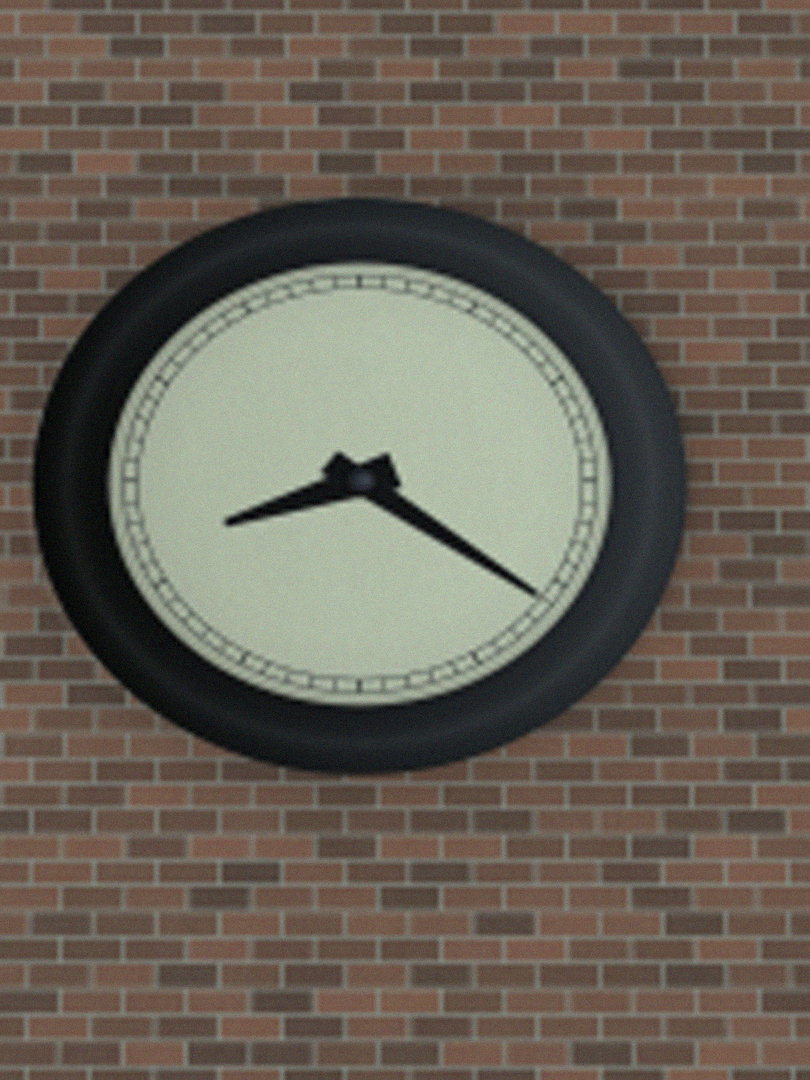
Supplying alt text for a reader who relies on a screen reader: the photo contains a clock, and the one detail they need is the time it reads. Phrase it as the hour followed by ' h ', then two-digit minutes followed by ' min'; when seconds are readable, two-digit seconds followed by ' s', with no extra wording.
8 h 21 min
